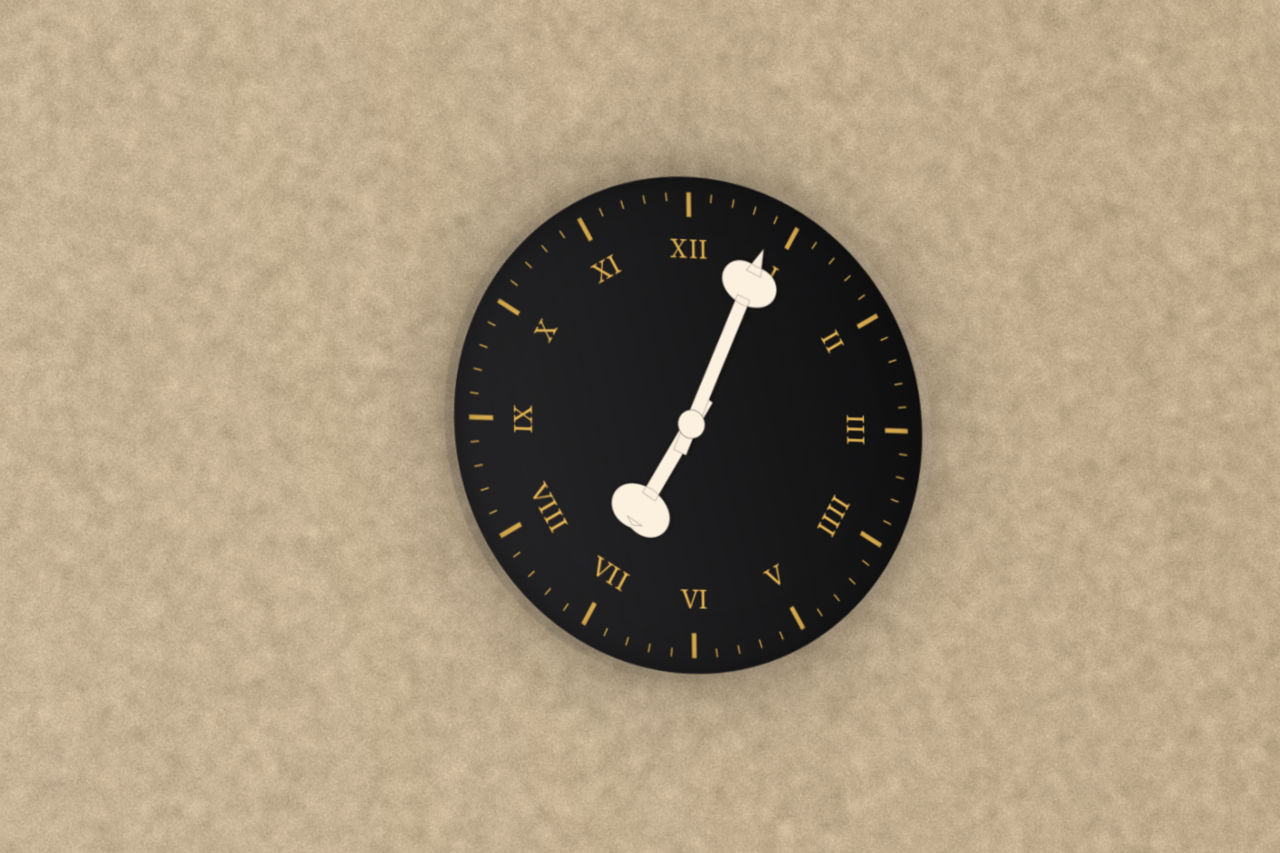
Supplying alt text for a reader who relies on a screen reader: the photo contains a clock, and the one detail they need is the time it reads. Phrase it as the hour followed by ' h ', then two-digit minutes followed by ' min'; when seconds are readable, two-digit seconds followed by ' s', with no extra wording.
7 h 04 min
